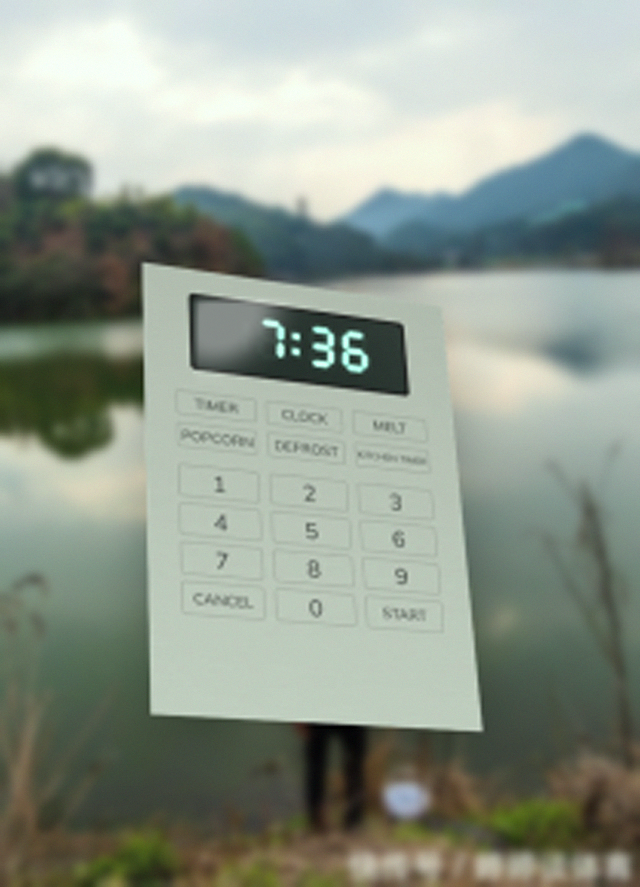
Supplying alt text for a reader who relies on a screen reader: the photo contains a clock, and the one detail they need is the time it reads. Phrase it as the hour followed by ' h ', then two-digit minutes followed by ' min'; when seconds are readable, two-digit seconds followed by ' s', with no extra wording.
7 h 36 min
